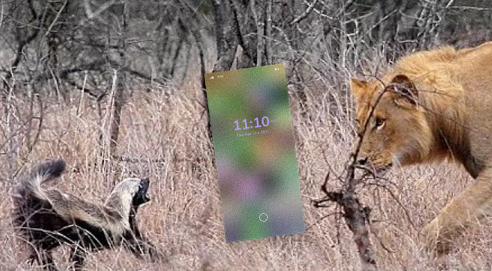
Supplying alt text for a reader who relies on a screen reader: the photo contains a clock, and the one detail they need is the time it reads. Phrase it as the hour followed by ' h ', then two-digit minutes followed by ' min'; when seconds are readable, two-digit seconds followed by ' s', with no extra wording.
11 h 10 min
